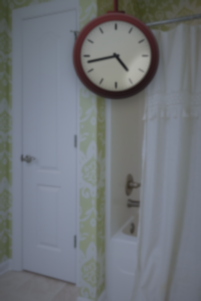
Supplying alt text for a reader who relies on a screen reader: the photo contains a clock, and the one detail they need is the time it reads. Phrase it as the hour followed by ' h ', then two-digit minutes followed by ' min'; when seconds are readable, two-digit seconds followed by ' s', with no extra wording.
4 h 43 min
